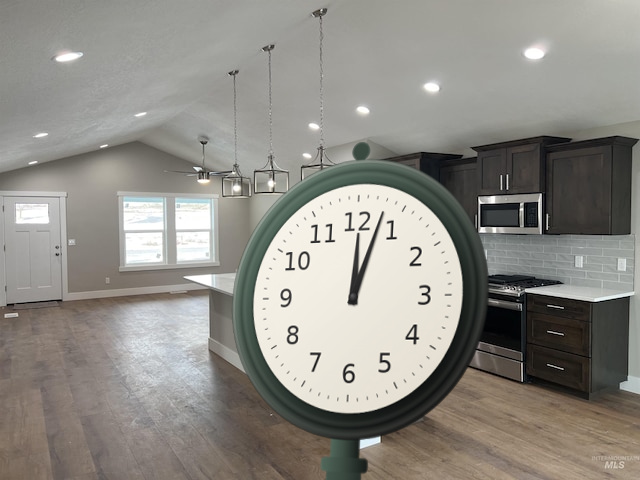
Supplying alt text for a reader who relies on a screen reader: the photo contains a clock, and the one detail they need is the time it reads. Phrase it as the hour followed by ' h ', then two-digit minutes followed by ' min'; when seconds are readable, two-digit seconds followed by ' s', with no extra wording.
12 h 03 min
